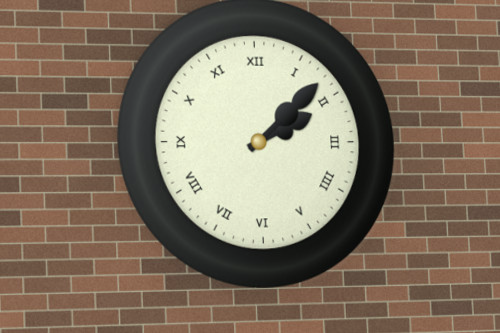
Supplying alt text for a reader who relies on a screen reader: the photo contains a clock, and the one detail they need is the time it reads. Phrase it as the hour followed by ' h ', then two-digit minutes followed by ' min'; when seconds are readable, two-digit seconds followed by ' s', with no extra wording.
2 h 08 min
